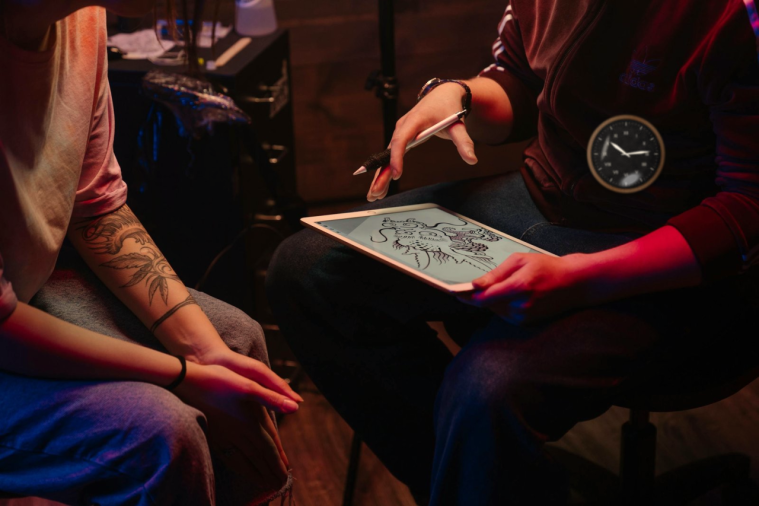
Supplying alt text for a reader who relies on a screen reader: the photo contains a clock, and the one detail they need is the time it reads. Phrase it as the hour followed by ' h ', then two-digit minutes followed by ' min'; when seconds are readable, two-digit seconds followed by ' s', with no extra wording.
10 h 14 min
